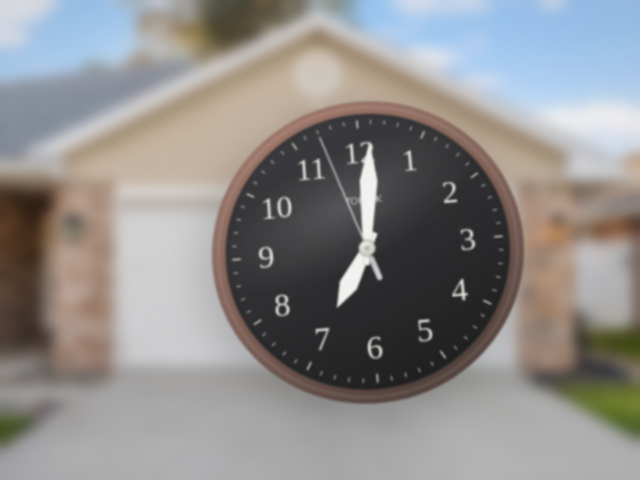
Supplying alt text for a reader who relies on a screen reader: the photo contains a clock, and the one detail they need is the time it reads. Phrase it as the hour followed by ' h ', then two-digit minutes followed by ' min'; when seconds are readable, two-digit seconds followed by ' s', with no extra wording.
7 h 00 min 57 s
